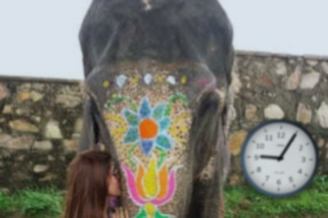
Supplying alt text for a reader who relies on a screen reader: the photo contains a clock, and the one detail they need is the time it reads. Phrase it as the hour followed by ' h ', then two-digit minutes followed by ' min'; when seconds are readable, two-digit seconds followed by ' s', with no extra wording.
9 h 05 min
